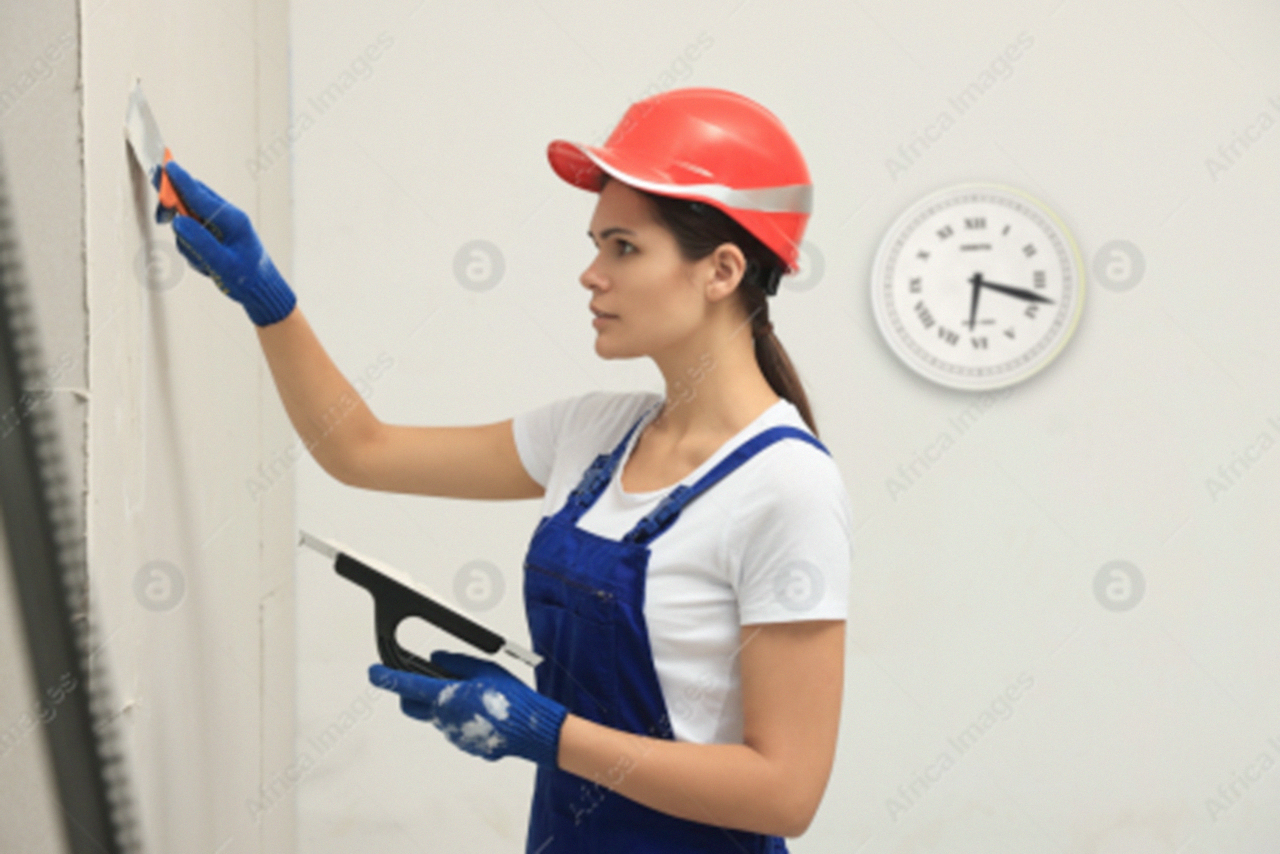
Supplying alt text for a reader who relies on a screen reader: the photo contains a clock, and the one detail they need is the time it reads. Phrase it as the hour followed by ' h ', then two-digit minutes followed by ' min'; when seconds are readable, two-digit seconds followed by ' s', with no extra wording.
6 h 18 min
